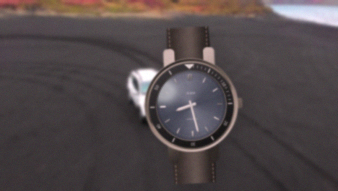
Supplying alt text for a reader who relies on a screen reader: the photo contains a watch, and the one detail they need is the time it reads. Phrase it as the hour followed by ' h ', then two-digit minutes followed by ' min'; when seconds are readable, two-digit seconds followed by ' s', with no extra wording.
8 h 28 min
